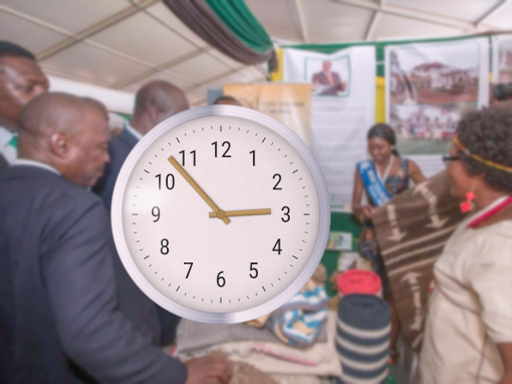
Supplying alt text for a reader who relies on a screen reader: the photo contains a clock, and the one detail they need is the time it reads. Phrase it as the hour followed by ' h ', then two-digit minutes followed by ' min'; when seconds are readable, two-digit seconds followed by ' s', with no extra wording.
2 h 53 min
